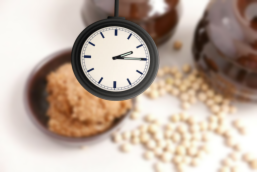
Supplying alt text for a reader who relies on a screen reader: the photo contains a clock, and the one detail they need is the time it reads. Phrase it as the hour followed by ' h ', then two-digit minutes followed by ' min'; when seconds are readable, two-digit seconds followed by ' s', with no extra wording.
2 h 15 min
